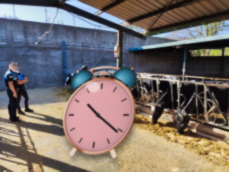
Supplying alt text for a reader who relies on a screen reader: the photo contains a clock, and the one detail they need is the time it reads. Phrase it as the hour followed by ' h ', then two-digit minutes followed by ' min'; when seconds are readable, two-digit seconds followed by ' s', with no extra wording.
10 h 21 min
